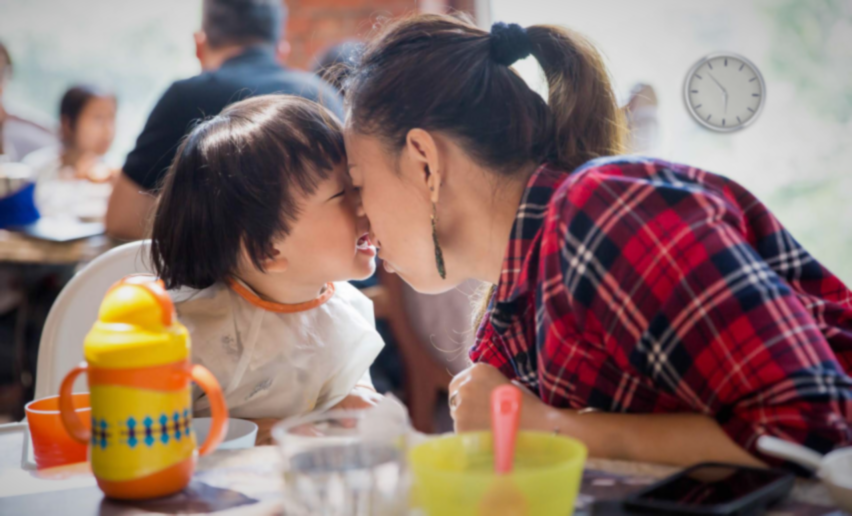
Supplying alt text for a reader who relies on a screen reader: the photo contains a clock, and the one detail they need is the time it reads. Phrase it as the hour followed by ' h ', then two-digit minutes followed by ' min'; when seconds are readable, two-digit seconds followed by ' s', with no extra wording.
5 h 53 min
